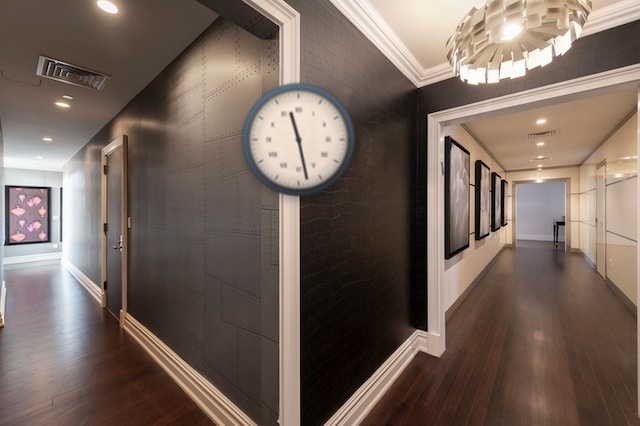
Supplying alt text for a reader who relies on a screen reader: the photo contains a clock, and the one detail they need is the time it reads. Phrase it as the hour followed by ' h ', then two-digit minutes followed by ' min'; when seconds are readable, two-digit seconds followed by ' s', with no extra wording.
11 h 28 min
